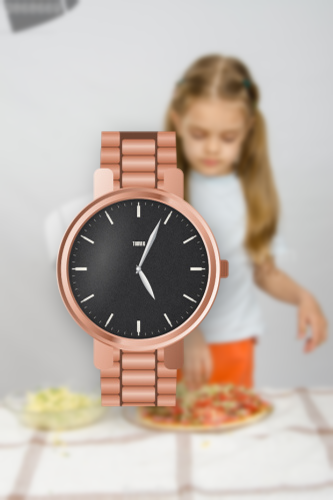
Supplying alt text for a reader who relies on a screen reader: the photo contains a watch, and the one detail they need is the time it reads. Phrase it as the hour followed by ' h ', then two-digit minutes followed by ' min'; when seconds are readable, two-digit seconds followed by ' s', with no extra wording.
5 h 04 min
